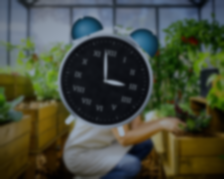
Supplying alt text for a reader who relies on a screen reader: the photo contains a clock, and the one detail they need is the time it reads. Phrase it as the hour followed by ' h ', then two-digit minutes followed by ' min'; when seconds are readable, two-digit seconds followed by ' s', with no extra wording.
2 h 58 min
